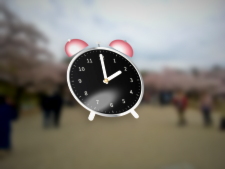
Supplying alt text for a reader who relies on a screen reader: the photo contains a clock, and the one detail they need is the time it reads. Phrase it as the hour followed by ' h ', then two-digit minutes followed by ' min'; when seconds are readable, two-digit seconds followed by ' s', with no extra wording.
2 h 00 min
